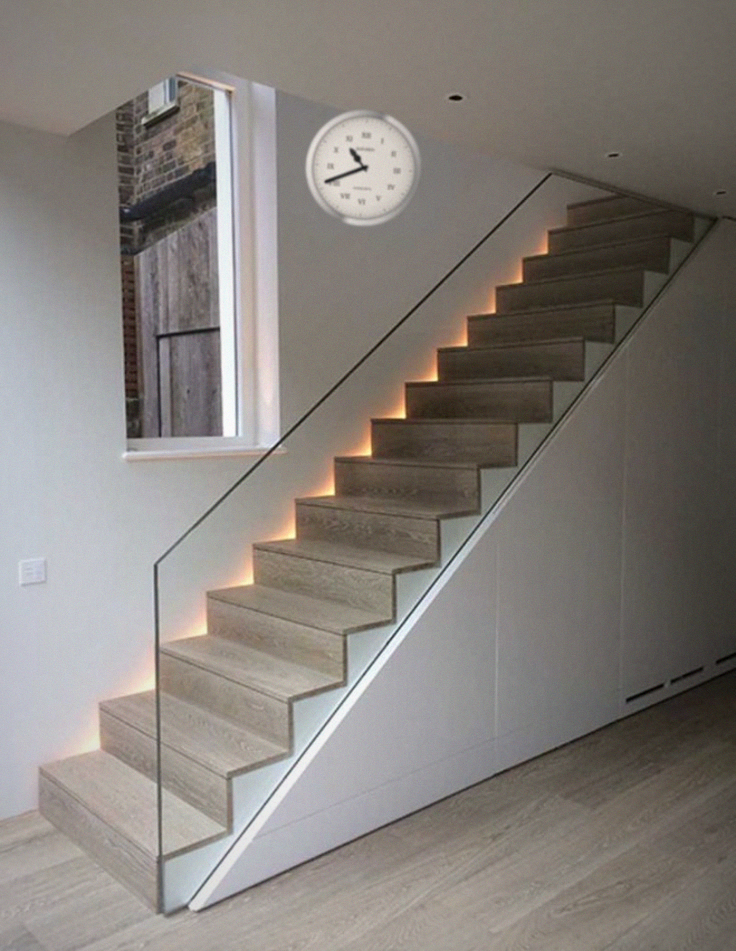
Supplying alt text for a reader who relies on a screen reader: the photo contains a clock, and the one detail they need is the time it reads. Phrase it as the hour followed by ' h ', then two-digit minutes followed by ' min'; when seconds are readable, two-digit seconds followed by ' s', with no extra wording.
10 h 41 min
